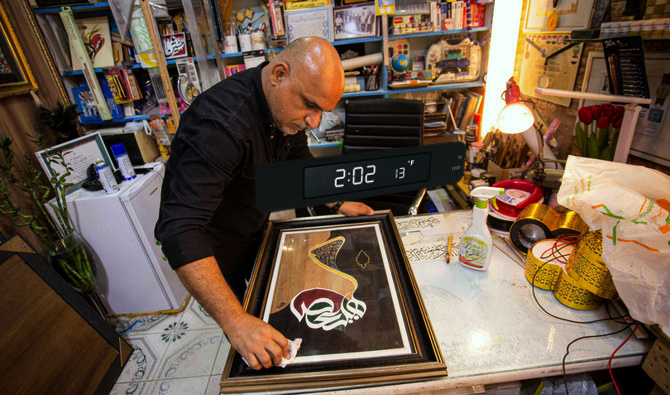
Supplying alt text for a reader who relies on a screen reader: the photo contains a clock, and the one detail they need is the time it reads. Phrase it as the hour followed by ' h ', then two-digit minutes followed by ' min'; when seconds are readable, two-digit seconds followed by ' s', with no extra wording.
2 h 02 min
